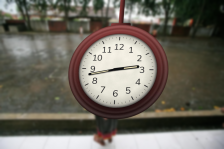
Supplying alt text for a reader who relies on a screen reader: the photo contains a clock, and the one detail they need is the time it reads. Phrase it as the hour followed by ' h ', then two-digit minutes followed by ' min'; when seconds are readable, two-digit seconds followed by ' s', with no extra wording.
2 h 43 min
